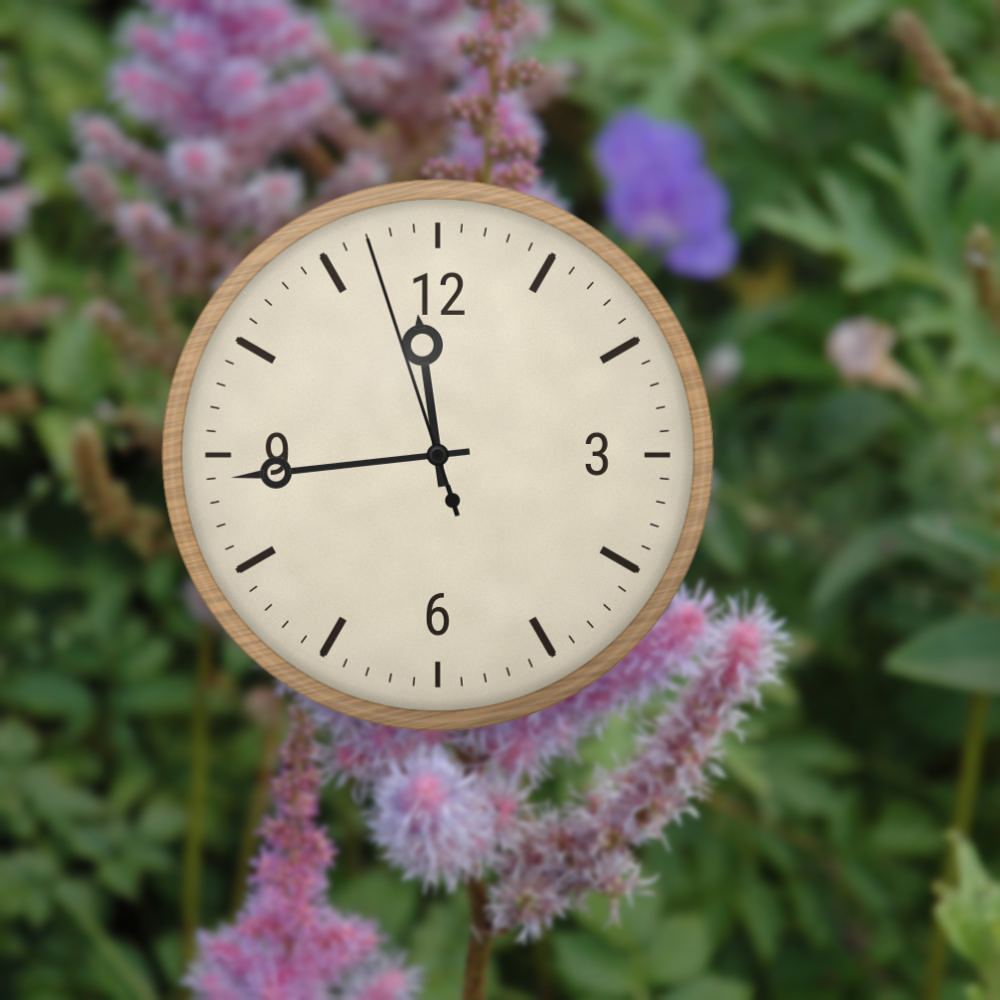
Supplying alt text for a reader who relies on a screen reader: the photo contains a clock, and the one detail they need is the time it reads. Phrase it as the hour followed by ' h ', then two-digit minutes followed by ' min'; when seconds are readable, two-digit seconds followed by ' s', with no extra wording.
11 h 43 min 57 s
